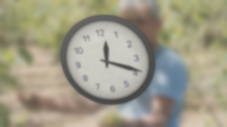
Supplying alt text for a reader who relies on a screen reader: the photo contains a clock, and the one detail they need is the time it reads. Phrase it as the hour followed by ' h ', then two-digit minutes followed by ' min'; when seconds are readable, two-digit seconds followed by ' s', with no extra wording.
12 h 19 min
